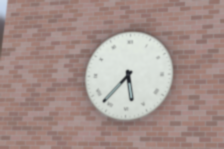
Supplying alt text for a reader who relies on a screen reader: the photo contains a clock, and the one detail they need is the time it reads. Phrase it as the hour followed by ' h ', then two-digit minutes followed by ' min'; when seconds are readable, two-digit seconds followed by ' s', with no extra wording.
5 h 37 min
